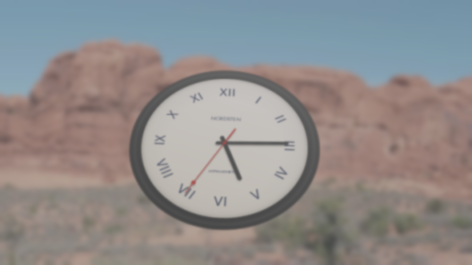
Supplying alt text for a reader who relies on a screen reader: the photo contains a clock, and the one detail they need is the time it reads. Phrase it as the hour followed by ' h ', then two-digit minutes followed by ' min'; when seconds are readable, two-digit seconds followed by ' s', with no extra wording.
5 h 14 min 35 s
